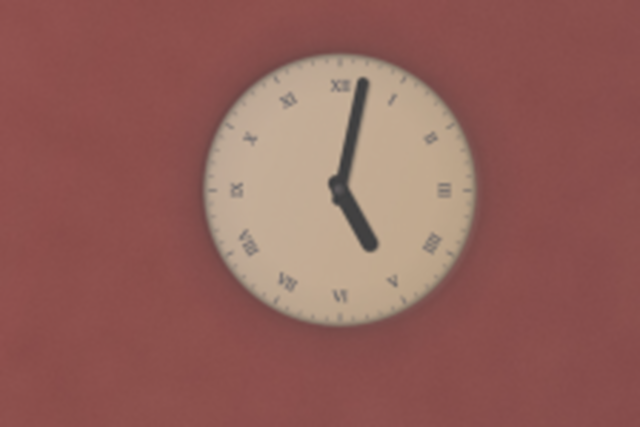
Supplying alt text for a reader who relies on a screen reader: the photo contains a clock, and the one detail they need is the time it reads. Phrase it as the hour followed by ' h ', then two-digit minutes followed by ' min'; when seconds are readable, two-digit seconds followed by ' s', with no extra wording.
5 h 02 min
